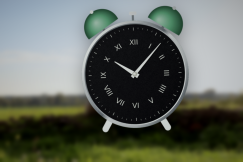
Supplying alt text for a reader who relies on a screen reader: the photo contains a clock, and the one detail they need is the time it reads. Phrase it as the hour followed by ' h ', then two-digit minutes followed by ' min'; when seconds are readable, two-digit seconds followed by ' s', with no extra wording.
10 h 07 min
